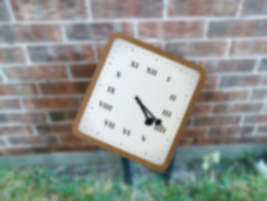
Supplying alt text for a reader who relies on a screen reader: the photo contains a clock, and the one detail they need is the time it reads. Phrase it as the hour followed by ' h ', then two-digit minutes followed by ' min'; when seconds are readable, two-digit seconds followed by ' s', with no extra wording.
4 h 19 min
